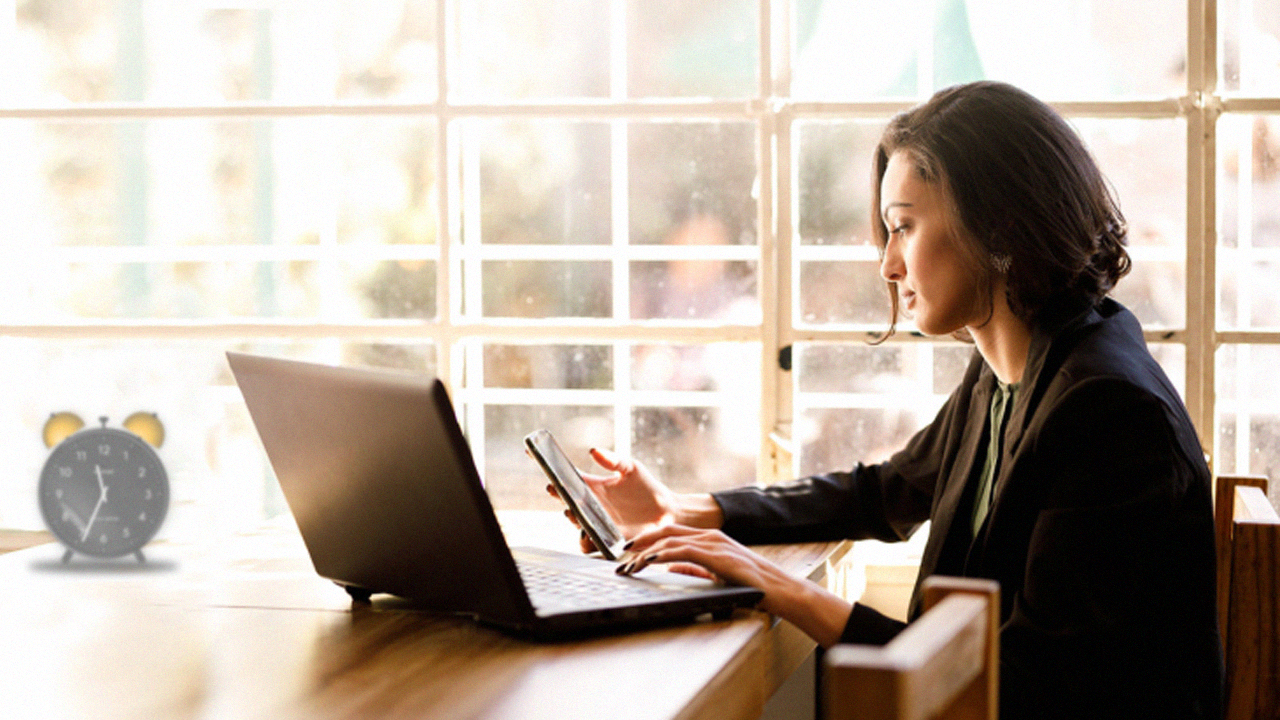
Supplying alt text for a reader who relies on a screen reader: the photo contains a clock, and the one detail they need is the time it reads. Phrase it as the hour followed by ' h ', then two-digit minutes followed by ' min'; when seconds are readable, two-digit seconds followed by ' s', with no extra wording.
11 h 34 min
